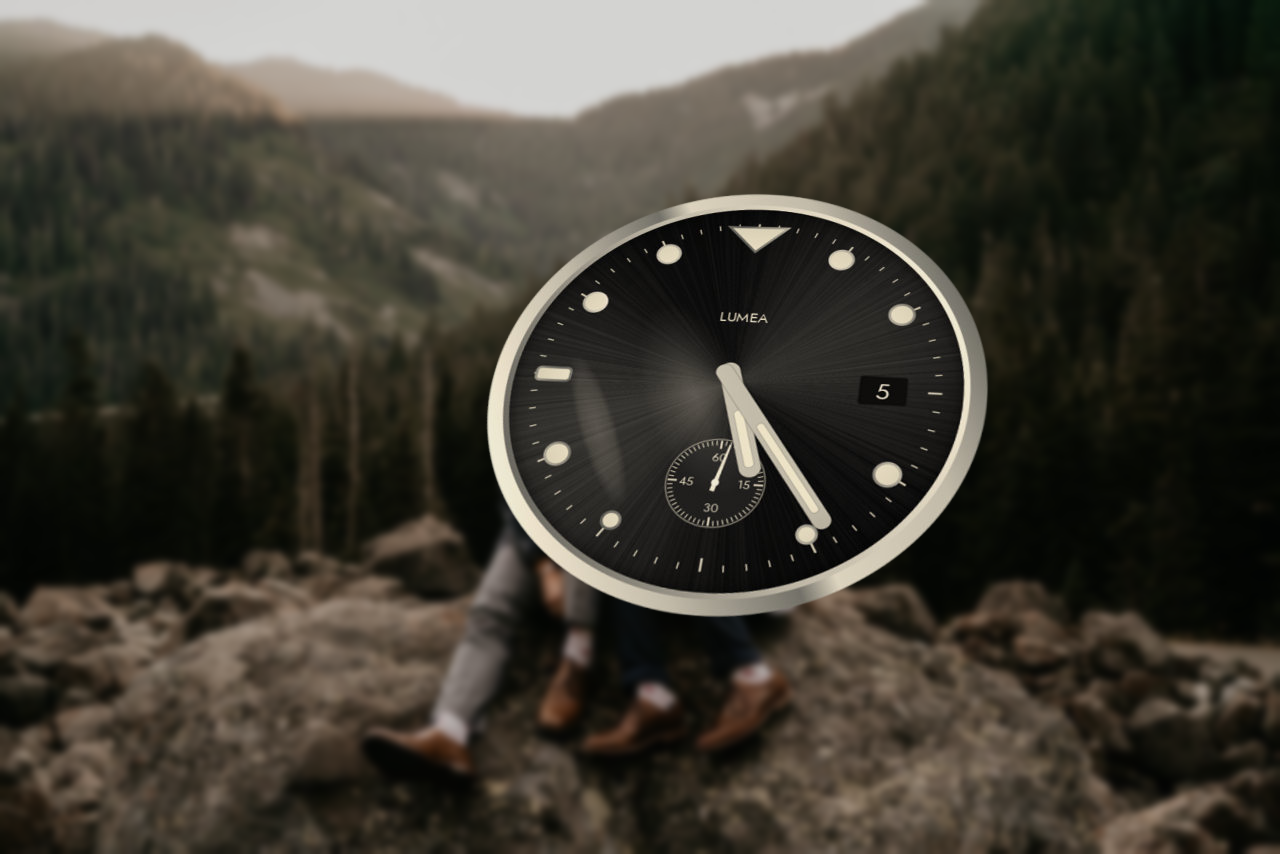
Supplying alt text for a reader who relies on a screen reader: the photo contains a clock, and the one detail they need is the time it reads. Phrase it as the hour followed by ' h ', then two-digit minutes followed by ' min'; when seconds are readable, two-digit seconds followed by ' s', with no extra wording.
5 h 24 min 02 s
